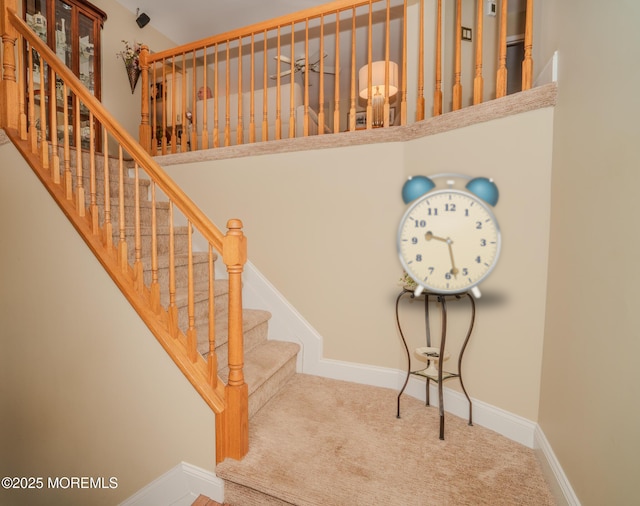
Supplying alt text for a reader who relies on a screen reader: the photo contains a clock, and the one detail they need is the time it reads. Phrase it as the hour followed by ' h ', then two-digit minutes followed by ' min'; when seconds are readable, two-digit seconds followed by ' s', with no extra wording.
9 h 28 min
